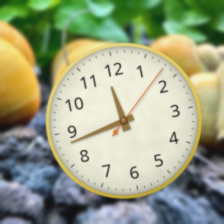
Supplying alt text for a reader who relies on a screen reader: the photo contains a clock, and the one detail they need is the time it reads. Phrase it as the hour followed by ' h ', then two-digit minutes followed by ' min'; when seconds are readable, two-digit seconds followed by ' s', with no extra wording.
11 h 43 min 08 s
